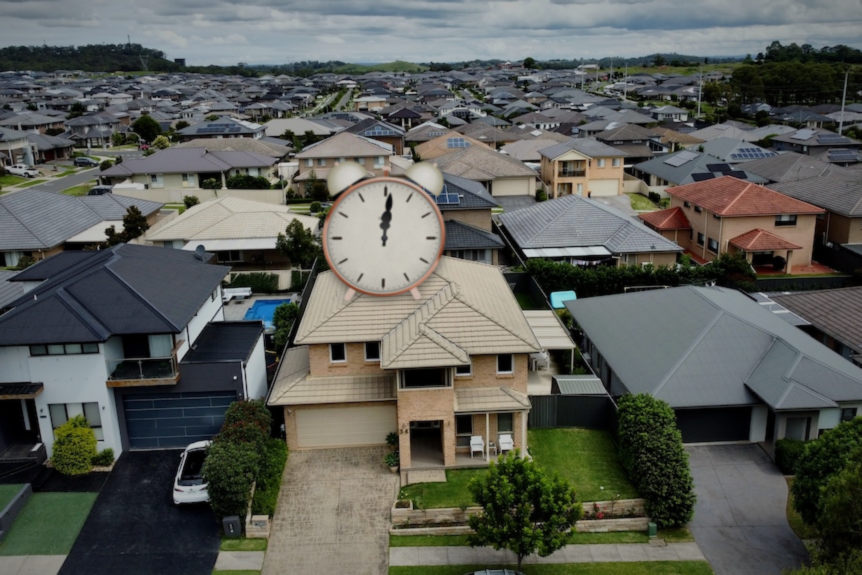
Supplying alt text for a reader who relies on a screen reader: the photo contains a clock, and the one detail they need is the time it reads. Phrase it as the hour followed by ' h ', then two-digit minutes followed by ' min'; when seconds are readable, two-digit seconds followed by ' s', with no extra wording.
12 h 01 min
